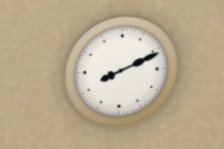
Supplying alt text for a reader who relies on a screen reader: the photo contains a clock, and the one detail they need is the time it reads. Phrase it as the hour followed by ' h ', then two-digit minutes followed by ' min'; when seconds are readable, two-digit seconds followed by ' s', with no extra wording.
8 h 11 min
